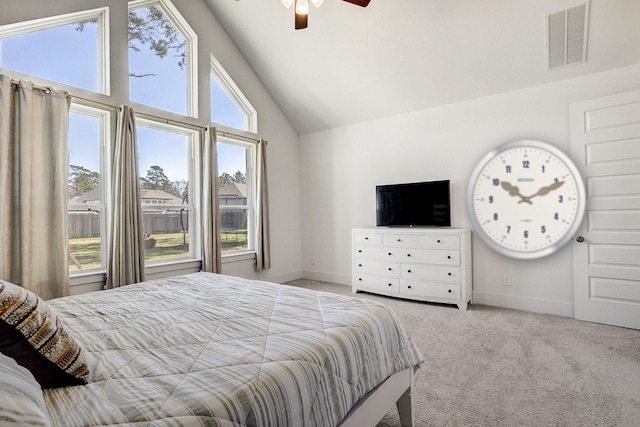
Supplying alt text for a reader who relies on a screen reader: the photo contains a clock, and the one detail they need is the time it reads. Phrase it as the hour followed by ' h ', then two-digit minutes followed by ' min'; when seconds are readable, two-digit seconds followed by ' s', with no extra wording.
10 h 11 min
